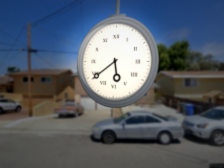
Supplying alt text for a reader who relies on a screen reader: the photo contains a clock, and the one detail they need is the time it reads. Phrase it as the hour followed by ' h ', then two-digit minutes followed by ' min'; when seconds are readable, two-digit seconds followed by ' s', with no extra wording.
5 h 39 min
